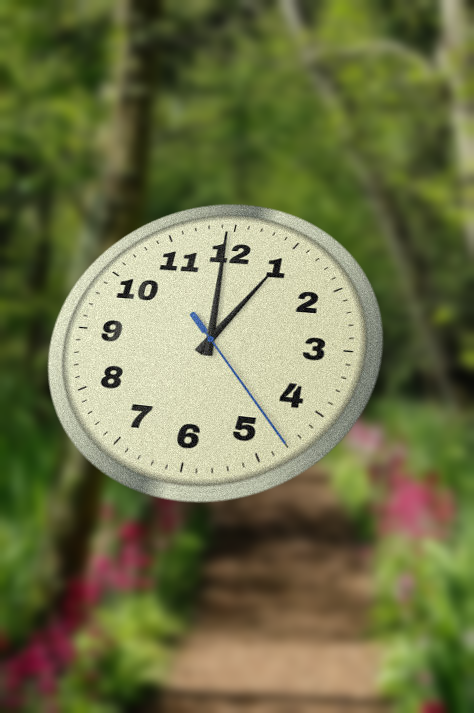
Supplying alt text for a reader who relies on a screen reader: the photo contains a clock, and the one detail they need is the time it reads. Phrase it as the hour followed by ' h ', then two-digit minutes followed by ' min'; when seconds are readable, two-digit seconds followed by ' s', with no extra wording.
12 h 59 min 23 s
